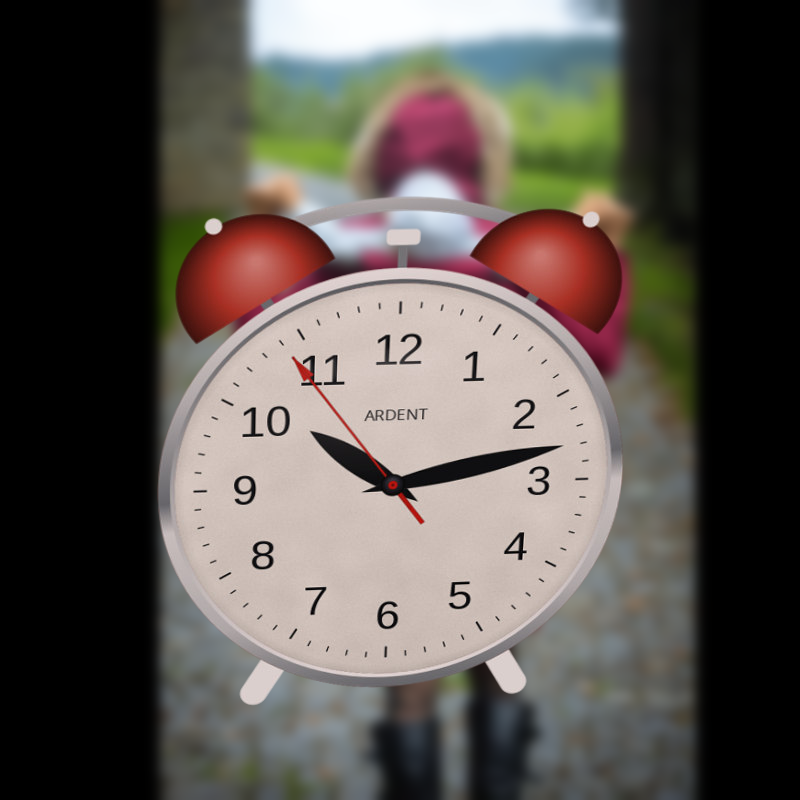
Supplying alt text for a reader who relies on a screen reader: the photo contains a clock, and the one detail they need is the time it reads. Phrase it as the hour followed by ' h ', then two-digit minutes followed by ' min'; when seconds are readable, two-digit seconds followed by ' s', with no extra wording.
10 h 12 min 54 s
